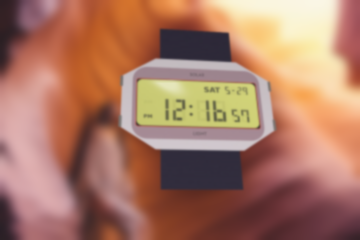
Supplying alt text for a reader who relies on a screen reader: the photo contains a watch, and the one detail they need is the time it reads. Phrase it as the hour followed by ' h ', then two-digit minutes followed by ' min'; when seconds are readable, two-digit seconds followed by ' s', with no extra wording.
12 h 16 min 57 s
